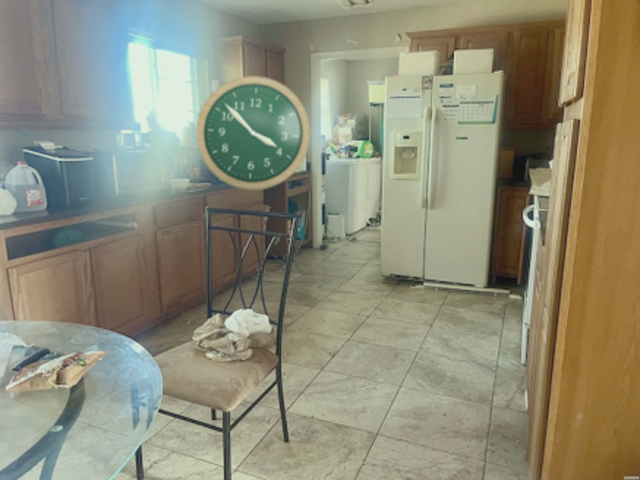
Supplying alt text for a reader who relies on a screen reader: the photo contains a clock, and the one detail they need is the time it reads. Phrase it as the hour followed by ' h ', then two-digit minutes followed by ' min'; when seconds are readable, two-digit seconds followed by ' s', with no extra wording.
3 h 52 min
